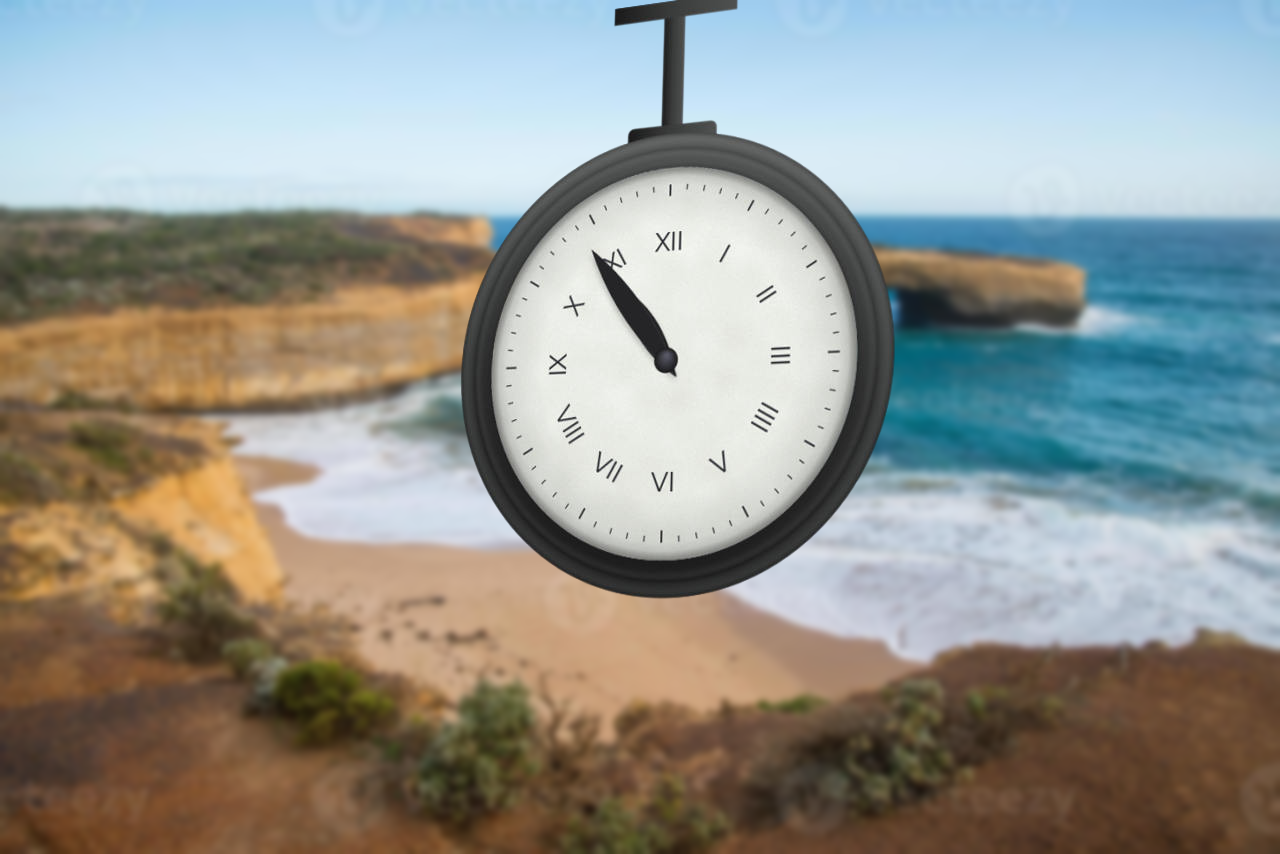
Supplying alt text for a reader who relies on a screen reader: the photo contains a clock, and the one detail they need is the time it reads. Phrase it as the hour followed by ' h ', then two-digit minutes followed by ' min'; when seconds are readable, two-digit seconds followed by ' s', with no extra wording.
10 h 54 min
